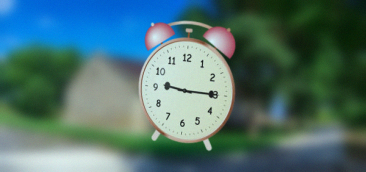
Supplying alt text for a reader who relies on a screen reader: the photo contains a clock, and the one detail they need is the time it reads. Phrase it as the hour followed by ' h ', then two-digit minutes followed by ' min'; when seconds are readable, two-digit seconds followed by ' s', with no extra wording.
9 h 15 min
